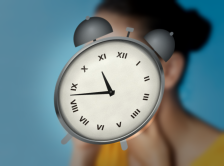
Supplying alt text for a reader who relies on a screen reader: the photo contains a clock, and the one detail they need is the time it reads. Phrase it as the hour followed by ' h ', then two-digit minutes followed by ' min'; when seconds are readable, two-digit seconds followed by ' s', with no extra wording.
10 h 43 min
